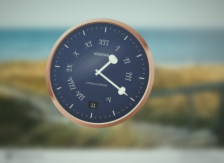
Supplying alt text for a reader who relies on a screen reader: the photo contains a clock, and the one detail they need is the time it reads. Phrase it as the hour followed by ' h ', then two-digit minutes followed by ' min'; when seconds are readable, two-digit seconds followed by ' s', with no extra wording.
1 h 20 min
